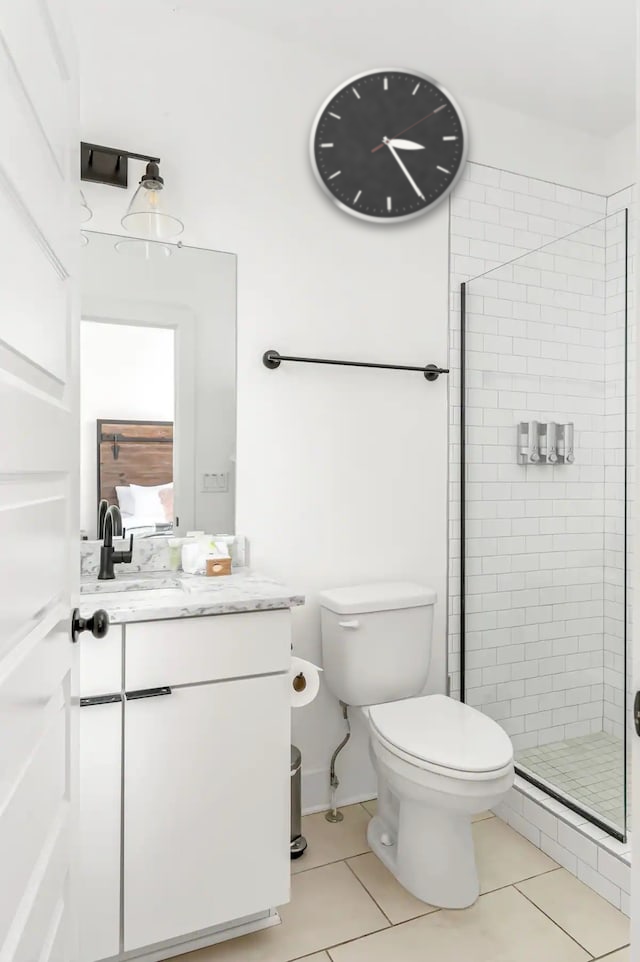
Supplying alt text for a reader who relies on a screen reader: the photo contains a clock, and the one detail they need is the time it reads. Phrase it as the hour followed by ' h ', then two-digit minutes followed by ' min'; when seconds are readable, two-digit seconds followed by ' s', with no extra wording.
3 h 25 min 10 s
